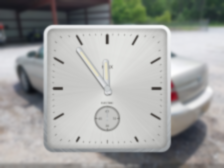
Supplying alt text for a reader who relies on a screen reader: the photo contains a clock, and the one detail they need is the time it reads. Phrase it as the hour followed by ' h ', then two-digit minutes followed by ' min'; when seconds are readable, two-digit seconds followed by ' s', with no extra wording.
11 h 54 min
